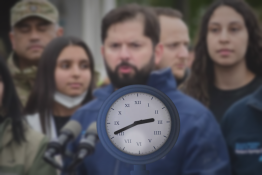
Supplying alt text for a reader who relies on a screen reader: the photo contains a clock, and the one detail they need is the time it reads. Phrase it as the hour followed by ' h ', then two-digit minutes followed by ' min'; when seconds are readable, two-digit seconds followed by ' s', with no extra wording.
2 h 41 min
